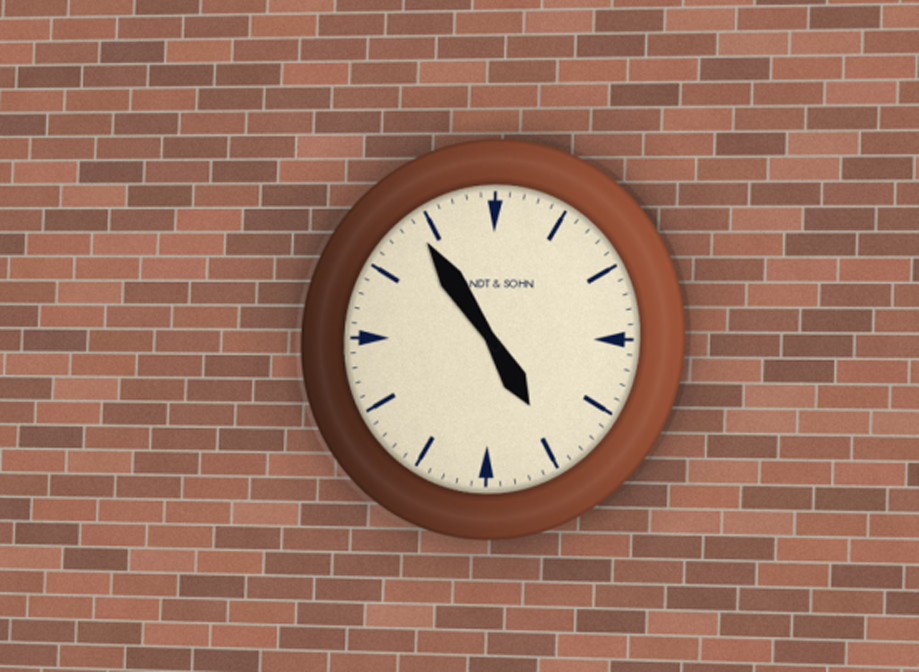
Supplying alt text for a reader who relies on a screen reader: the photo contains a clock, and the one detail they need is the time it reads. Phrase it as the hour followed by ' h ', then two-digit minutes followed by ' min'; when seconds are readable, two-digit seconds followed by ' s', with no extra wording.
4 h 54 min
